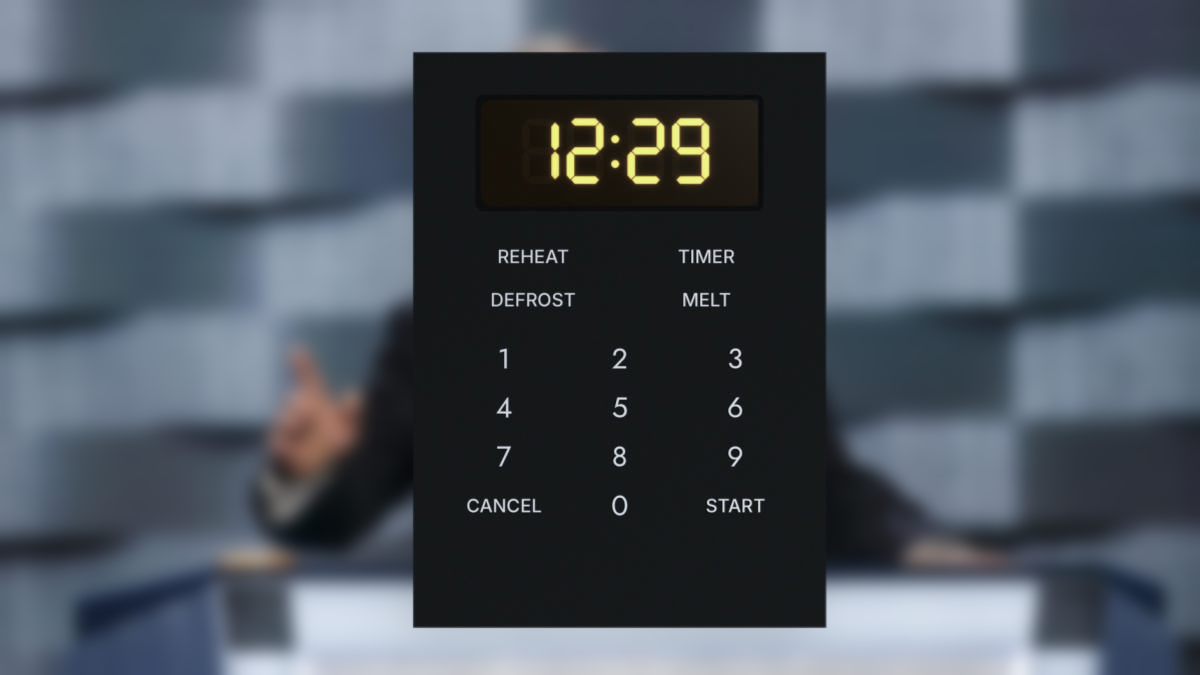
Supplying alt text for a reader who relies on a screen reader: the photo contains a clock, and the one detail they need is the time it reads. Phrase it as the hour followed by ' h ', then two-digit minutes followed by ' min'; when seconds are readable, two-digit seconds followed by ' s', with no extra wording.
12 h 29 min
